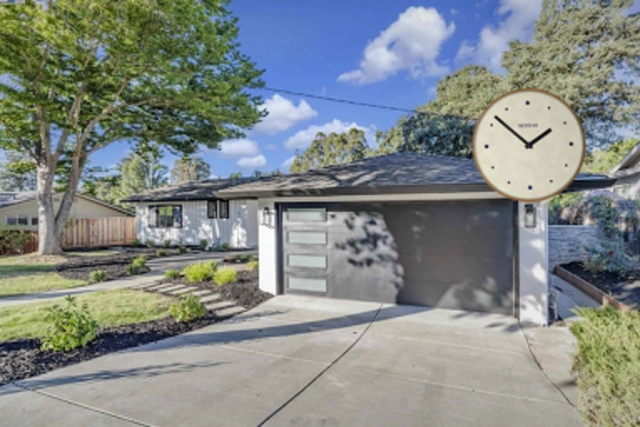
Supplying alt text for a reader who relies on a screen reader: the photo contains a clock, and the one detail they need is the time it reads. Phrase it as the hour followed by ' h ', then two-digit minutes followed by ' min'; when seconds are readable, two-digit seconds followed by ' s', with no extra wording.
1 h 52 min
